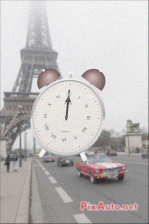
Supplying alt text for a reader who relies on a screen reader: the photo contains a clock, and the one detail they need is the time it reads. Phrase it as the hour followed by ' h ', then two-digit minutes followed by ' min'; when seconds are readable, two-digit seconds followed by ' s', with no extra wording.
12 h 00 min
